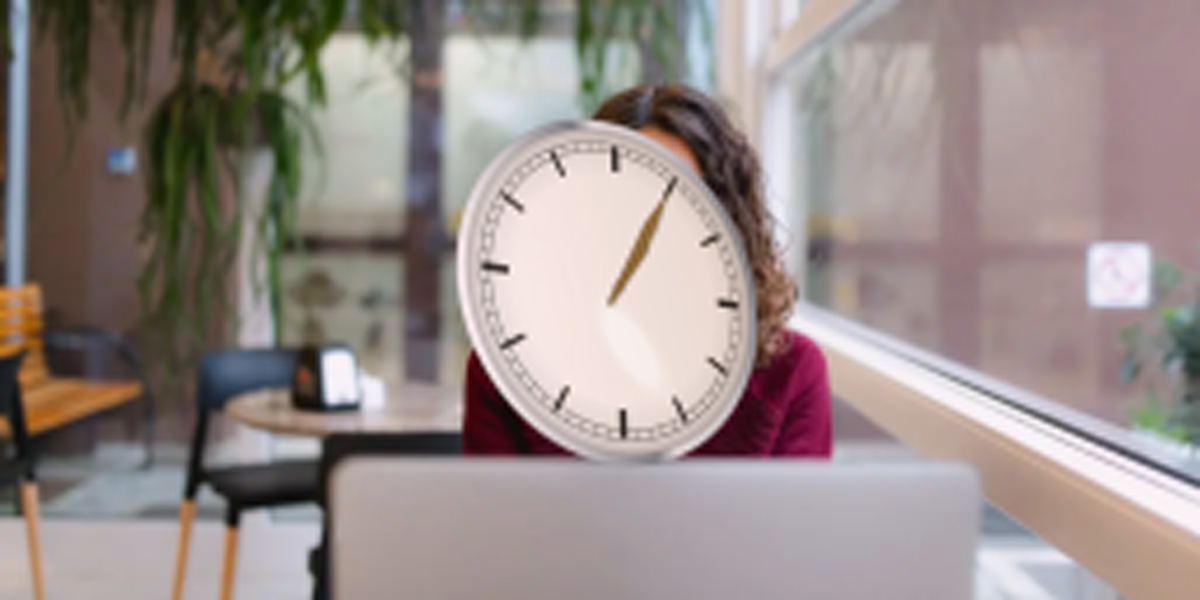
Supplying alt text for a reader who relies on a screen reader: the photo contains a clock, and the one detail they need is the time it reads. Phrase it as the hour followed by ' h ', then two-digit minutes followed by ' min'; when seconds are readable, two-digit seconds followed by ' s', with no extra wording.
1 h 05 min
